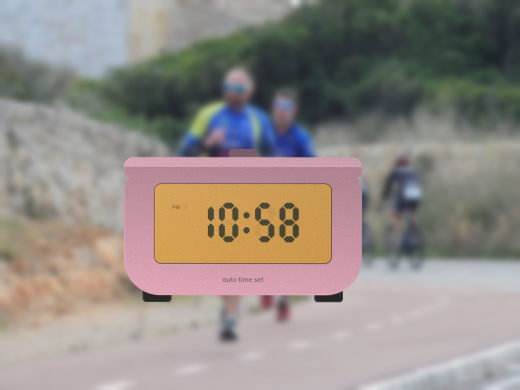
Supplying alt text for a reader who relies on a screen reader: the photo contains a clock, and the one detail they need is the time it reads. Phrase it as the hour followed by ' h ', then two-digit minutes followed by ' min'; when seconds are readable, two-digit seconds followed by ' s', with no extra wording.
10 h 58 min
